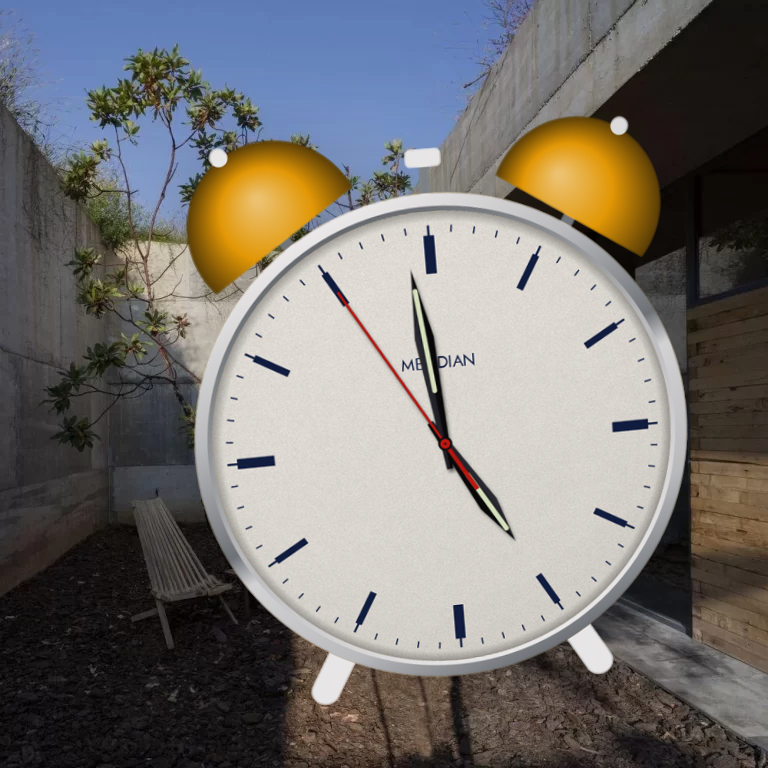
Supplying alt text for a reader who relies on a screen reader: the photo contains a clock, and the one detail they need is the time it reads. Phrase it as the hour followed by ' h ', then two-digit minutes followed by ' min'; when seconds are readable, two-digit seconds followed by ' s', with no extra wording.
4 h 58 min 55 s
